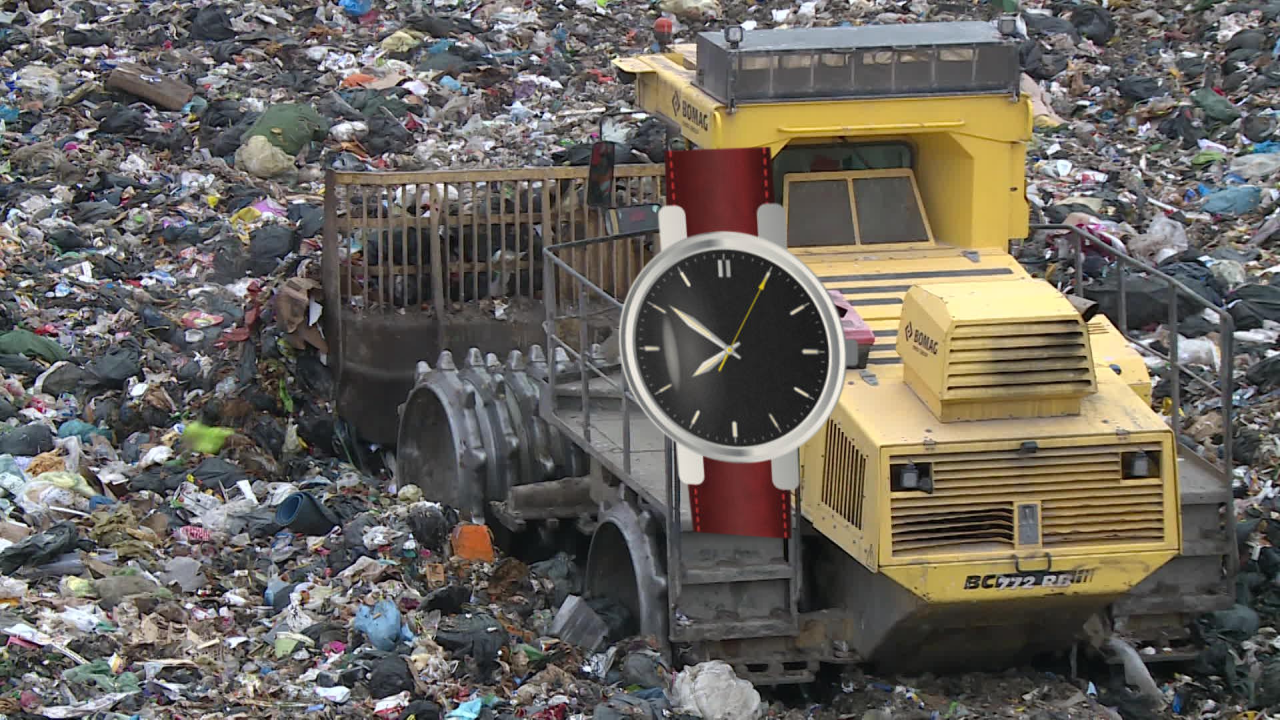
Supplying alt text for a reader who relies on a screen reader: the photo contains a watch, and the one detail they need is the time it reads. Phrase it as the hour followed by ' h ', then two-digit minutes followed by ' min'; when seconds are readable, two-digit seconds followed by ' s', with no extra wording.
7 h 51 min 05 s
